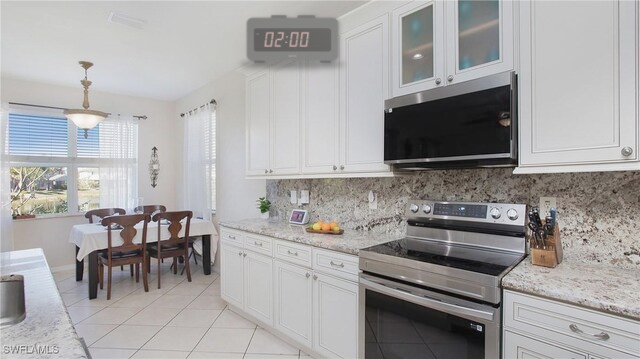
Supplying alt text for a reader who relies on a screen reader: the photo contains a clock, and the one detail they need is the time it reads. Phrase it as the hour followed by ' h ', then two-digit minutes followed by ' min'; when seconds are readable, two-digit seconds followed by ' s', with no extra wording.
2 h 00 min
